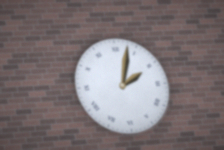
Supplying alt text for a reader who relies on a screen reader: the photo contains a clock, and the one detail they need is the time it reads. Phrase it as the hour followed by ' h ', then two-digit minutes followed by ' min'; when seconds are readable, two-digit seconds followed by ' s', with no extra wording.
2 h 03 min
